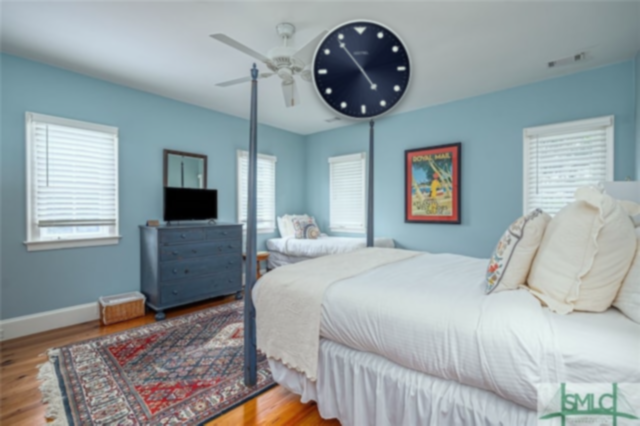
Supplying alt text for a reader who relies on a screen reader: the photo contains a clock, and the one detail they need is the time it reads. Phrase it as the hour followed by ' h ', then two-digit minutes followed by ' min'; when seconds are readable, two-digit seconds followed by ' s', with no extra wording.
4 h 54 min
